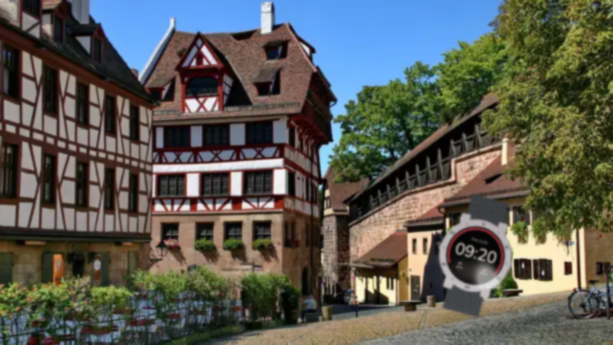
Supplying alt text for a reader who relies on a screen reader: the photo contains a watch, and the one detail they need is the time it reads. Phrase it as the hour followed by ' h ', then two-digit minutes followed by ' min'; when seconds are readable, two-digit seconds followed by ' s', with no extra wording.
9 h 20 min
